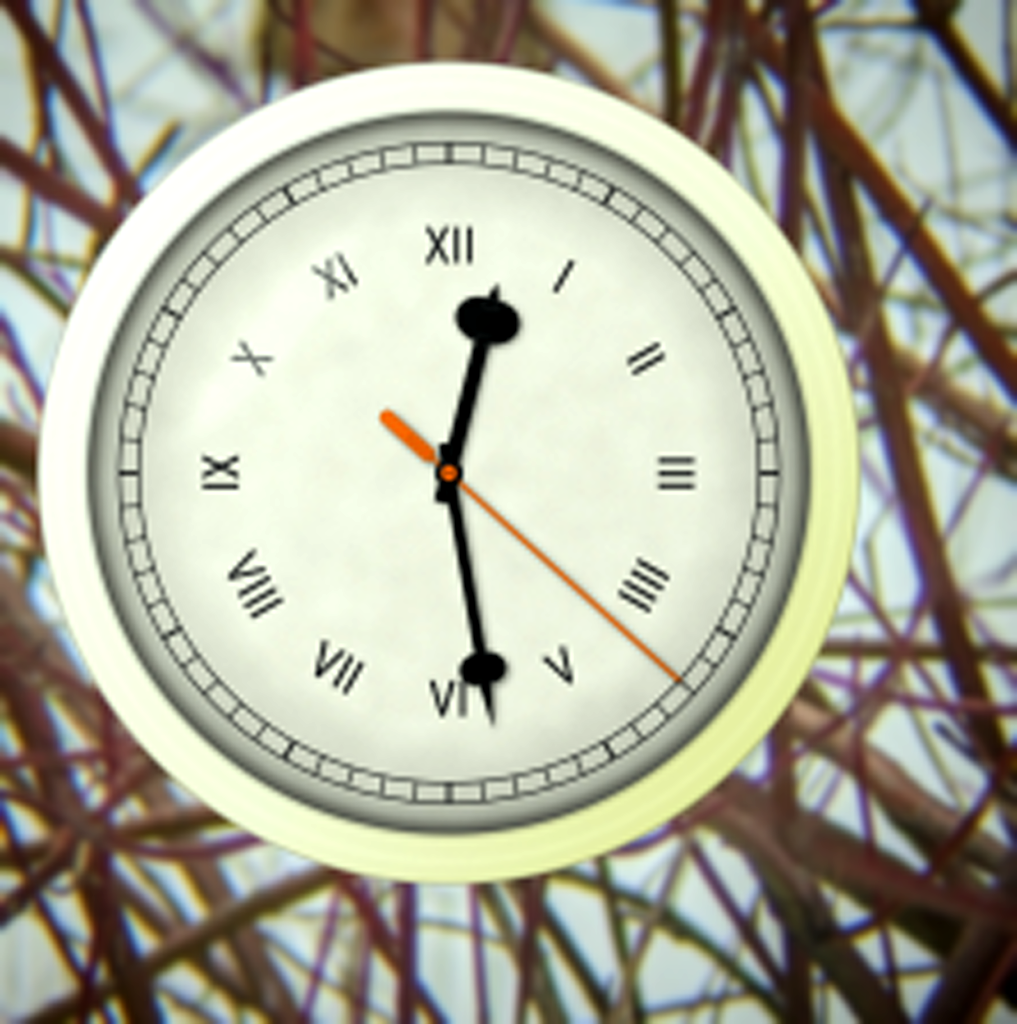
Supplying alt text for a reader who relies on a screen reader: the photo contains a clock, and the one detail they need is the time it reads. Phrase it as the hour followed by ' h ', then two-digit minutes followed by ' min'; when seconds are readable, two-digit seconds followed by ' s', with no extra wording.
12 h 28 min 22 s
